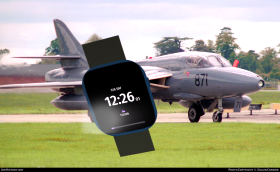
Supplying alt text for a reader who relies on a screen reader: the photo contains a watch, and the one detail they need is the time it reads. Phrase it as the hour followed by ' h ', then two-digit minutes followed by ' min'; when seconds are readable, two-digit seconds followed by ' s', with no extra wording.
12 h 26 min
